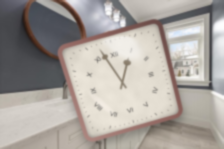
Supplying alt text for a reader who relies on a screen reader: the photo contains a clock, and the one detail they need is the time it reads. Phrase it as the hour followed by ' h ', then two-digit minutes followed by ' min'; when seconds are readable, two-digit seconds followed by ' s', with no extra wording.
12 h 57 min
